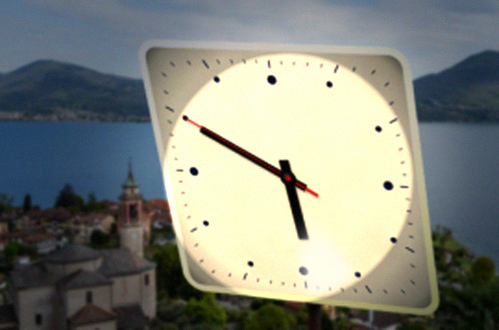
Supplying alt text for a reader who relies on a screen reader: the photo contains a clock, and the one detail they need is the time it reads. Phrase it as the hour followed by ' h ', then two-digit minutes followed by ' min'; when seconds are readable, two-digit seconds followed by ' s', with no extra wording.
5 h 49 min 50 s
